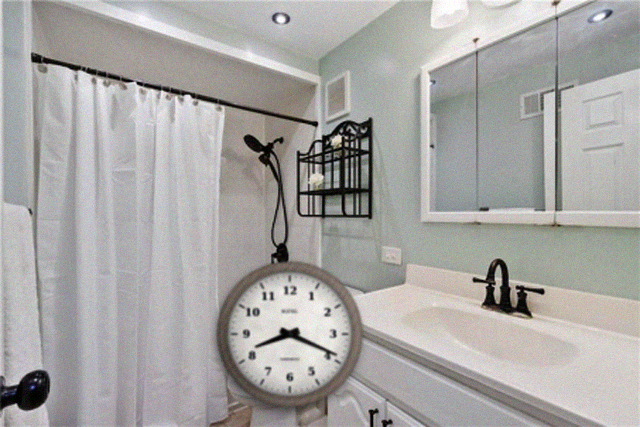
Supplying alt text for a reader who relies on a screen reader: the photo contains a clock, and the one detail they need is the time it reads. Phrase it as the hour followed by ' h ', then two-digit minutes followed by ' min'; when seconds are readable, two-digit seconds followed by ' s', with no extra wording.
8 h 19 min
